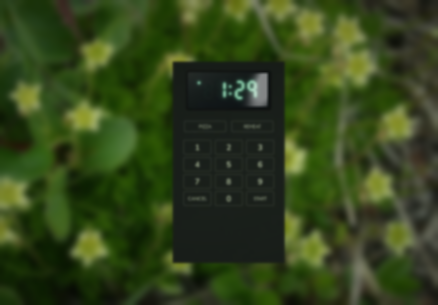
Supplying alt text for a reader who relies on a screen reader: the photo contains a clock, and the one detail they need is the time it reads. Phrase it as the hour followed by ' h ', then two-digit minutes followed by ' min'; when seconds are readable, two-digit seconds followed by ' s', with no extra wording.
1 h 29 min
